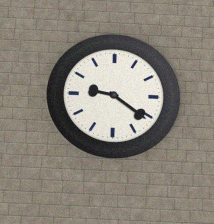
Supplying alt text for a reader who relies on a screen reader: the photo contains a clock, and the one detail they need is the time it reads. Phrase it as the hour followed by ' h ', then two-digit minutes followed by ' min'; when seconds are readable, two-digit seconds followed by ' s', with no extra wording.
9 h 21 min
